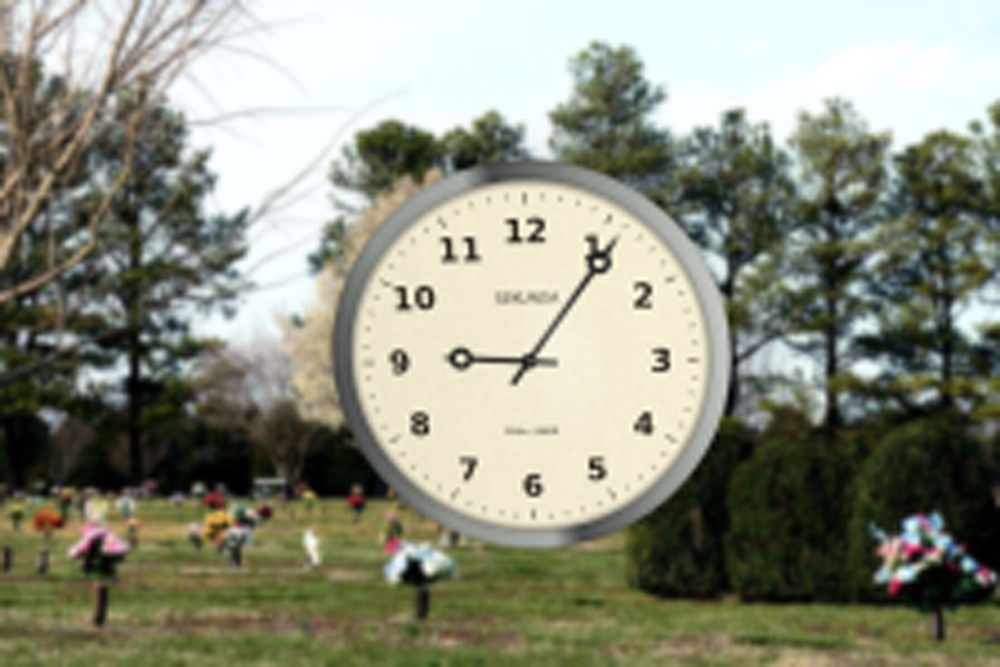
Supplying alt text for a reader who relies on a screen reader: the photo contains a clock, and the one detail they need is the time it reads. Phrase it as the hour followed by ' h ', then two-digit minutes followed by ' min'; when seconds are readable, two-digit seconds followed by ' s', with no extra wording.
9 h 06 min
